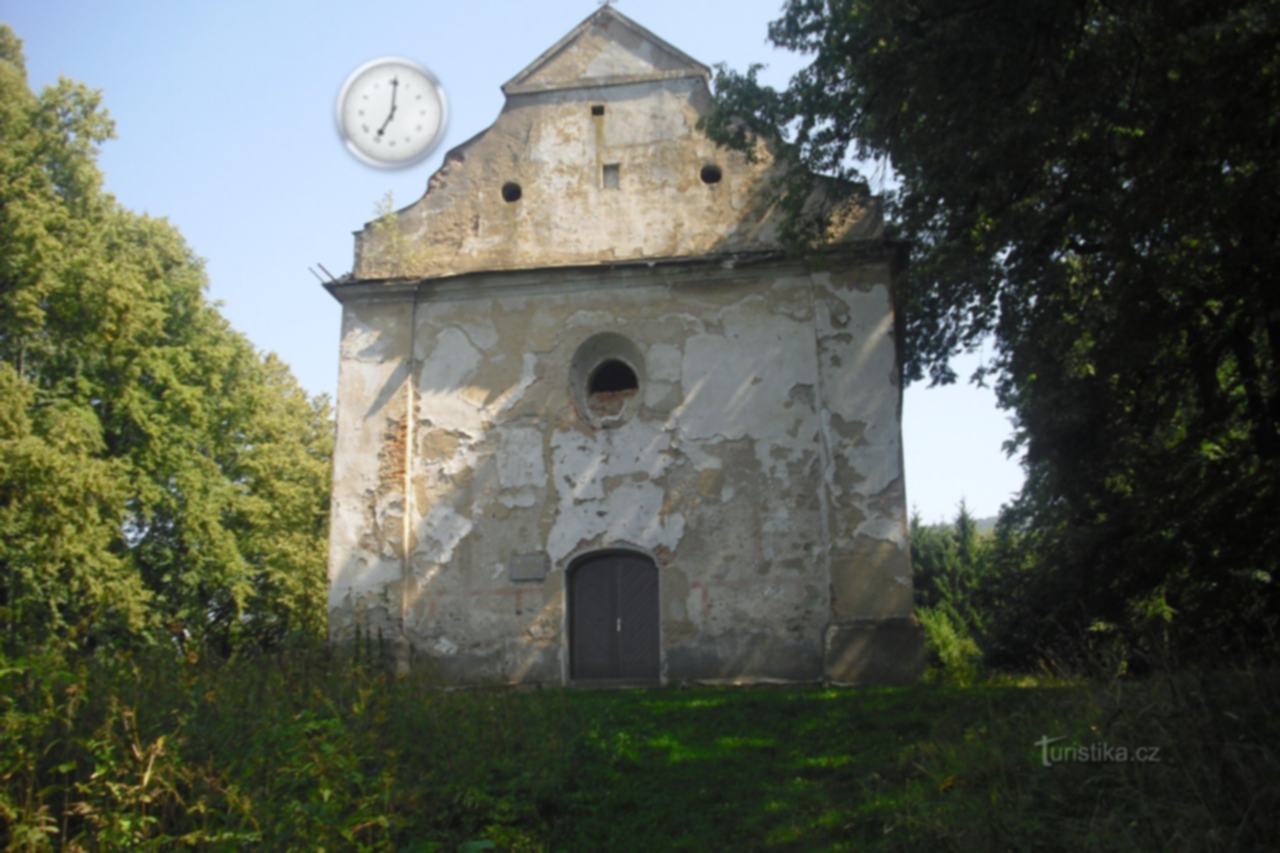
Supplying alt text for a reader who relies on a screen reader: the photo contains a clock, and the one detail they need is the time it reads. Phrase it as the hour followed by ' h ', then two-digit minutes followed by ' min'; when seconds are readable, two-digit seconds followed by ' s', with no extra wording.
7 h 01 min
